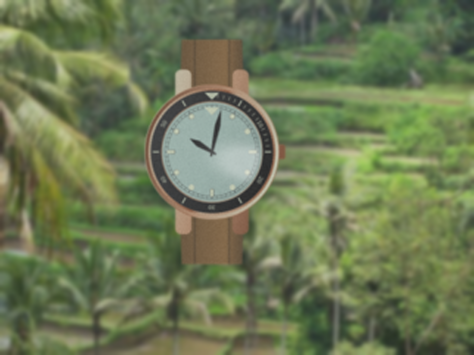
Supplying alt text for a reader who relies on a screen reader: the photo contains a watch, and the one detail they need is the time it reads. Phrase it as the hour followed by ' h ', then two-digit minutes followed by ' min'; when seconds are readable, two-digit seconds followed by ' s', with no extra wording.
10 h 02 min
